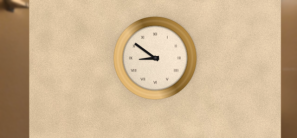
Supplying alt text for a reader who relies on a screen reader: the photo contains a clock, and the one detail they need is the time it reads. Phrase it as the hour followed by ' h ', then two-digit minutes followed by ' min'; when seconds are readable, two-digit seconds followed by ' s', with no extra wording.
8 h 51 min
